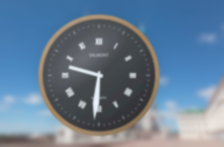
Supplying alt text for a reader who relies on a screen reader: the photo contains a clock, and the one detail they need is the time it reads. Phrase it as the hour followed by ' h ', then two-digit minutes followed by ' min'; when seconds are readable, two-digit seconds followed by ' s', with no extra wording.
9 h 31 min
